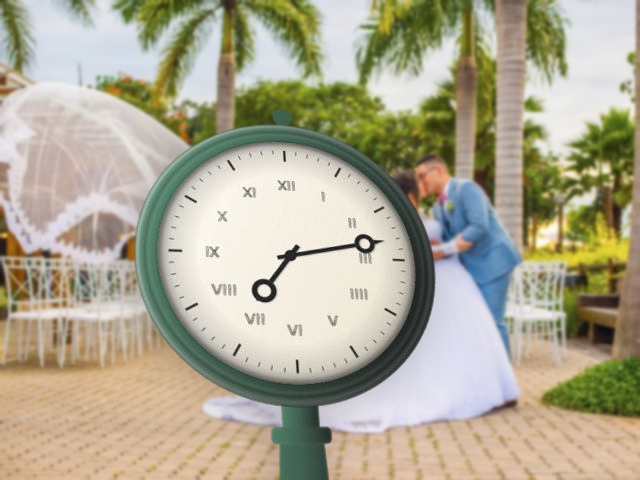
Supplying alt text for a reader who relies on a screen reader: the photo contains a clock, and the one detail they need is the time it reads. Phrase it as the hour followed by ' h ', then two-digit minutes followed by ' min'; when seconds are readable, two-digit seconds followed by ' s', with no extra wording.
7 h 13 min
